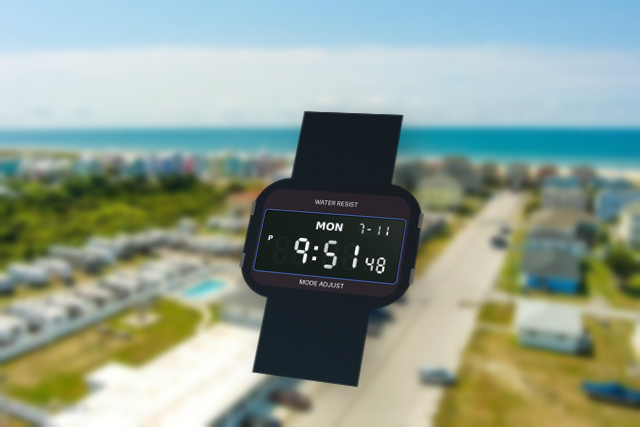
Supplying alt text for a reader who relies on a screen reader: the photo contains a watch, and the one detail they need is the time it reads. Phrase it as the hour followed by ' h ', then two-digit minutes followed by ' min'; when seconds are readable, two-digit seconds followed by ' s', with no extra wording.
9 h 51 min 48 s
